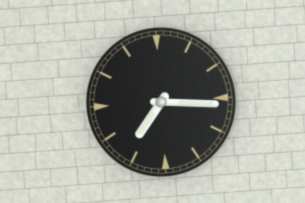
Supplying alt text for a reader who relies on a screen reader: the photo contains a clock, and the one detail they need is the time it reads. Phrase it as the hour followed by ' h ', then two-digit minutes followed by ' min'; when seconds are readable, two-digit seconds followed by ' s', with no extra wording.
7 h 16 min
